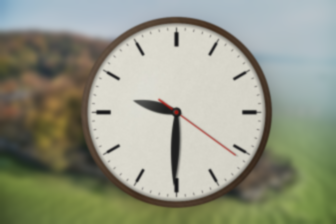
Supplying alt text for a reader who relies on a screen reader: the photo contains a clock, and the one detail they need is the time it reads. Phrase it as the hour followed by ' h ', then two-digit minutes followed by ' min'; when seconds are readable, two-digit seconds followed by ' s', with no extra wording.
9 h 30 min 21 s
